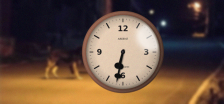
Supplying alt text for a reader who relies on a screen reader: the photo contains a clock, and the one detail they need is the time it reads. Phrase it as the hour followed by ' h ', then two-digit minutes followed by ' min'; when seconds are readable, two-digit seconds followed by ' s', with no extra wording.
6 h 32 min
